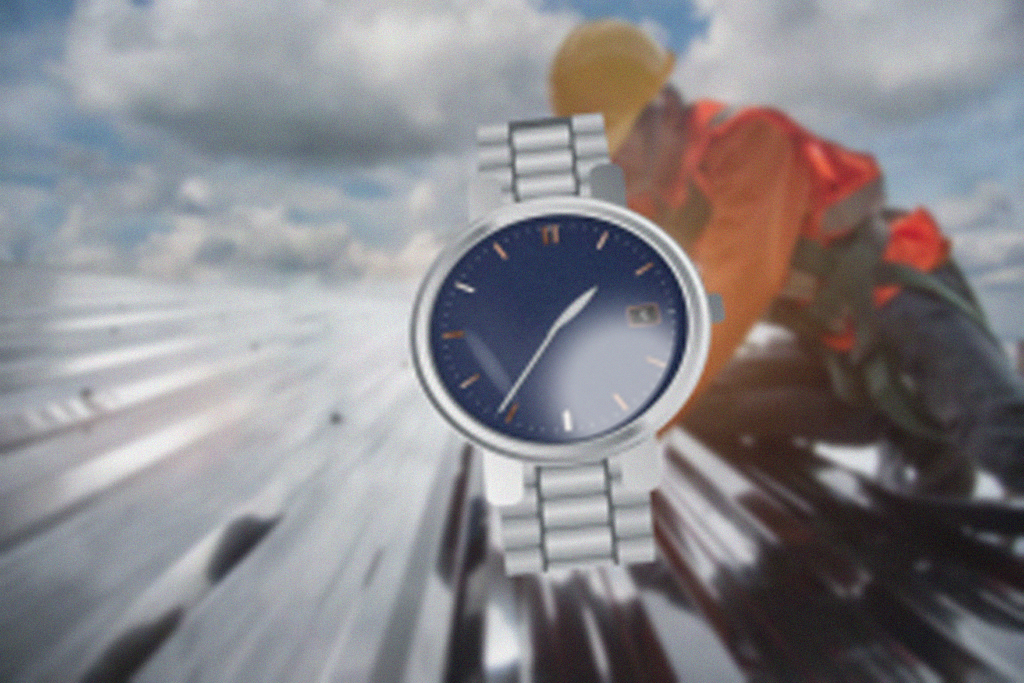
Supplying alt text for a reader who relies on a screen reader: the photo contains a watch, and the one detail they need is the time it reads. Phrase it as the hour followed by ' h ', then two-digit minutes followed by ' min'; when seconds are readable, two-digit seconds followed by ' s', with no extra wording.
1 h 36 min
